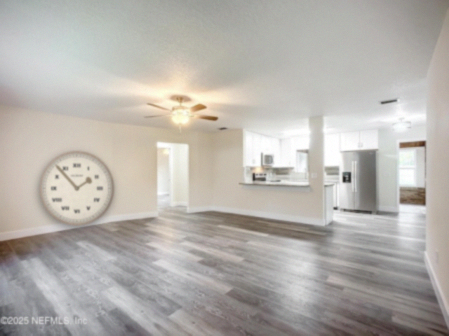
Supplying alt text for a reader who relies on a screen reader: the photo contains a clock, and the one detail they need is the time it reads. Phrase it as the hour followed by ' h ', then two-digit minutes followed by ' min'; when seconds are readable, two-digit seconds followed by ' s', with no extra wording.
1 h 53 min
